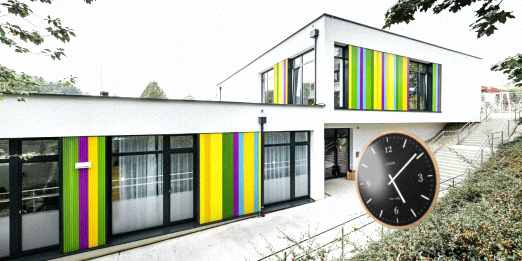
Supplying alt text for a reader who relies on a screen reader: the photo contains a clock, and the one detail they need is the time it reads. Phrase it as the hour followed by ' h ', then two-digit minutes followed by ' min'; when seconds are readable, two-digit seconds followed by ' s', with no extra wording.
5 h 09 min
